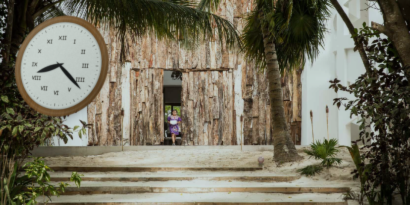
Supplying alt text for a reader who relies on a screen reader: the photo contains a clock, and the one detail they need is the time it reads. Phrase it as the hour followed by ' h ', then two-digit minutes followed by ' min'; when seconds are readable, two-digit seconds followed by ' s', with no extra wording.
8 h 22 min
